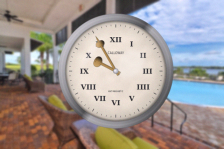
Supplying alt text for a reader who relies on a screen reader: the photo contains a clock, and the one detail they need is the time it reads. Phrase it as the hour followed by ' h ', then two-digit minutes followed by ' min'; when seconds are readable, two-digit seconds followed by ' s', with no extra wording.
9 h 55 min
